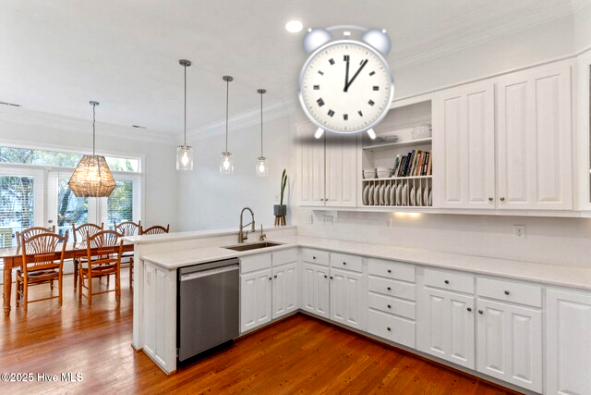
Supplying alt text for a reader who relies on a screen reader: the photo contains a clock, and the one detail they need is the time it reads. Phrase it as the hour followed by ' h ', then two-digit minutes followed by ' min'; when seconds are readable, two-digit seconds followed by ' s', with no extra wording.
12 h 06 min
